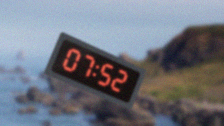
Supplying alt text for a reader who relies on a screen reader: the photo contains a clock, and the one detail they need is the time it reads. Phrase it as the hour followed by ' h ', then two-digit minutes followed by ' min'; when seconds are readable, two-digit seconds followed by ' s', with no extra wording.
7 h 52 min
